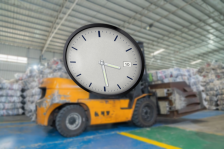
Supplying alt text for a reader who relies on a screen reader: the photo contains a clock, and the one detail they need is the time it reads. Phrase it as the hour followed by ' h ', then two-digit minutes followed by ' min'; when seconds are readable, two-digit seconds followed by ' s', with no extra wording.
3 h 29 min
